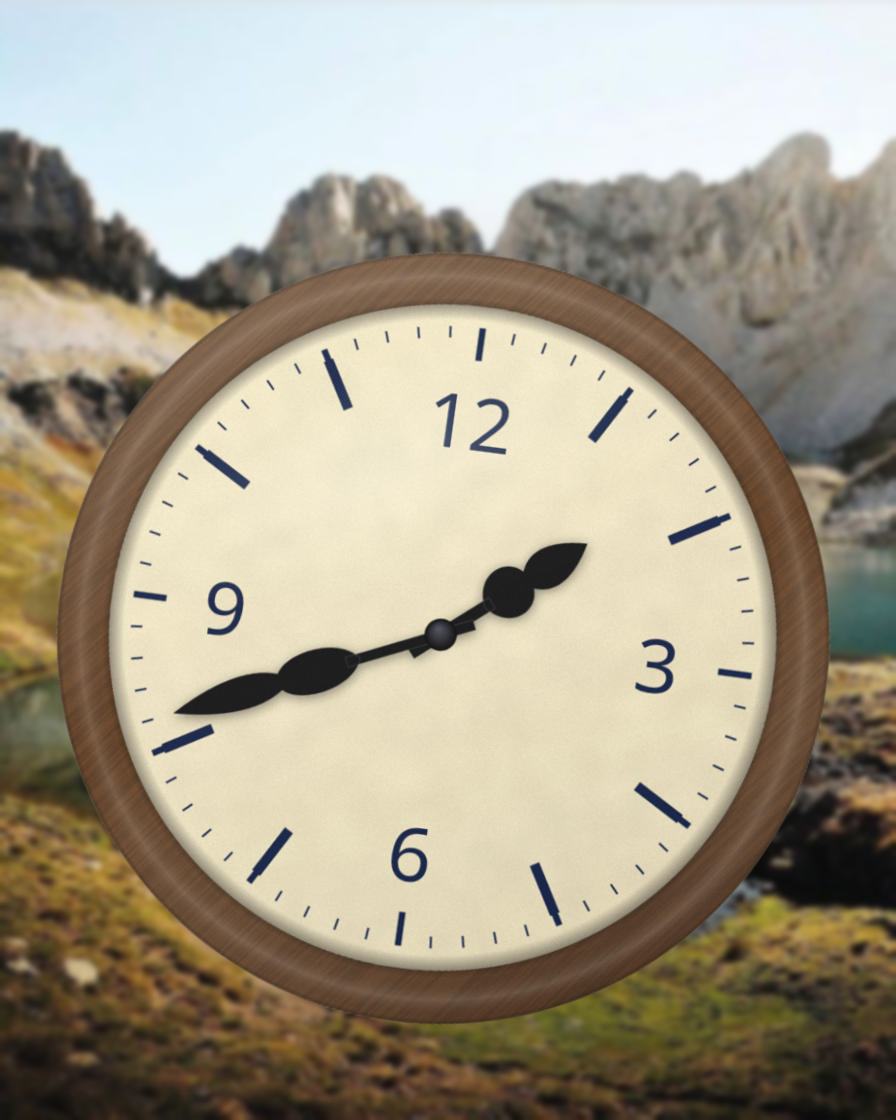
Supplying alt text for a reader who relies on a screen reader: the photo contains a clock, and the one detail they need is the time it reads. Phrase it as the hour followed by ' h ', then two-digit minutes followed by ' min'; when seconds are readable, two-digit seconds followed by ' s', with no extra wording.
1 h 41 min
